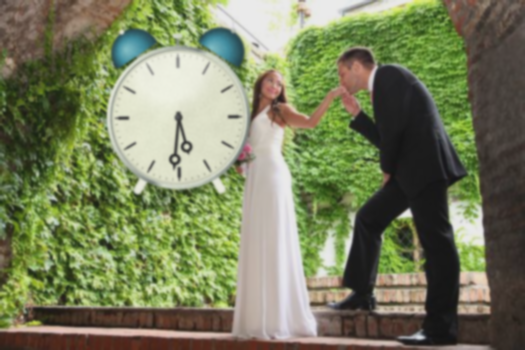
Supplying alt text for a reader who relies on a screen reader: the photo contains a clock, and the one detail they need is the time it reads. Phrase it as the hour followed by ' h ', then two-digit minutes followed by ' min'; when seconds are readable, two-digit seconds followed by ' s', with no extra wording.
5 h 31 min
